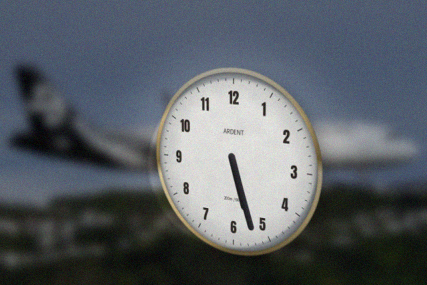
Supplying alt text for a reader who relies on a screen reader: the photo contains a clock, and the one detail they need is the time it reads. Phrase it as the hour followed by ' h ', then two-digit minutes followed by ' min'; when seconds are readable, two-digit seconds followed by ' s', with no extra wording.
5 h 27 min
